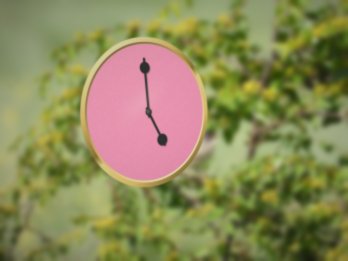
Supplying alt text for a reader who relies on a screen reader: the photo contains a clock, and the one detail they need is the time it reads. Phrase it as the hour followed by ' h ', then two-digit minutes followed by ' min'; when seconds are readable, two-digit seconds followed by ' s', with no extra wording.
4 h 59 min
